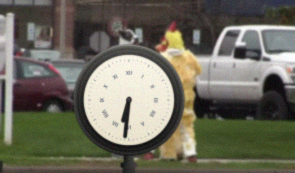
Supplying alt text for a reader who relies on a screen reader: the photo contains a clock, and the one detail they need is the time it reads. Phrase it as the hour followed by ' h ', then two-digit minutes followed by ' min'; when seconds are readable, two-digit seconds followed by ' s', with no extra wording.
6 h 31 min
